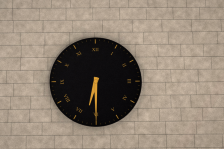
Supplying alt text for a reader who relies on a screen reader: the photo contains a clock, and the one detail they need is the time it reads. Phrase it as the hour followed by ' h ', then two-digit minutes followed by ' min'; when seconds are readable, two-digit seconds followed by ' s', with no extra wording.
6 h 30 min
